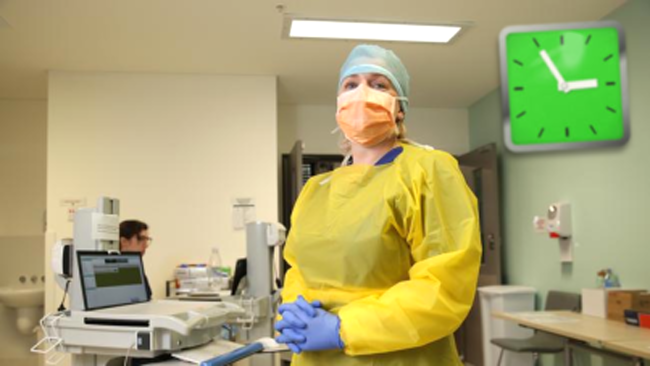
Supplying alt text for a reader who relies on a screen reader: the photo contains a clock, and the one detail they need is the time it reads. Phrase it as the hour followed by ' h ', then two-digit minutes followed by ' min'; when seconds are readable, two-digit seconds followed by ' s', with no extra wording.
2 h 55 min
